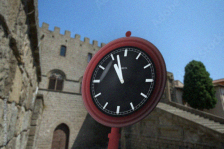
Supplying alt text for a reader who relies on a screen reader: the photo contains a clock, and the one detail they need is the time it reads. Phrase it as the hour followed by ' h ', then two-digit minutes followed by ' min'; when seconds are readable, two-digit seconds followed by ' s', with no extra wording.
10 h 57 min
